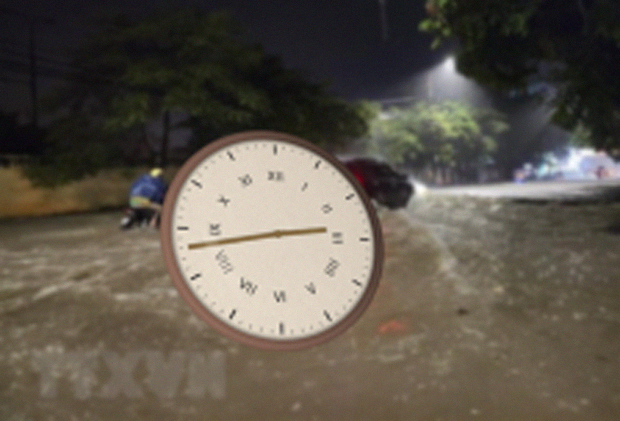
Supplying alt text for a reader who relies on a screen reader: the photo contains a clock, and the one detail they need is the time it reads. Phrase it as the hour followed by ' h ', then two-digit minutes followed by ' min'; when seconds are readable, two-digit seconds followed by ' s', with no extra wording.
2 h 43 min
